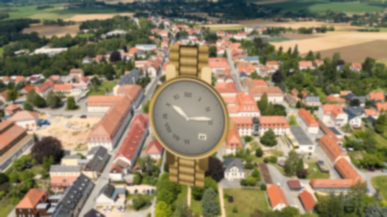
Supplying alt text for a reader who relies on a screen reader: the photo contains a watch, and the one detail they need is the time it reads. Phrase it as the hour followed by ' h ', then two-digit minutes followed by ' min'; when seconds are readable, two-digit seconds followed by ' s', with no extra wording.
10 h 14 min
